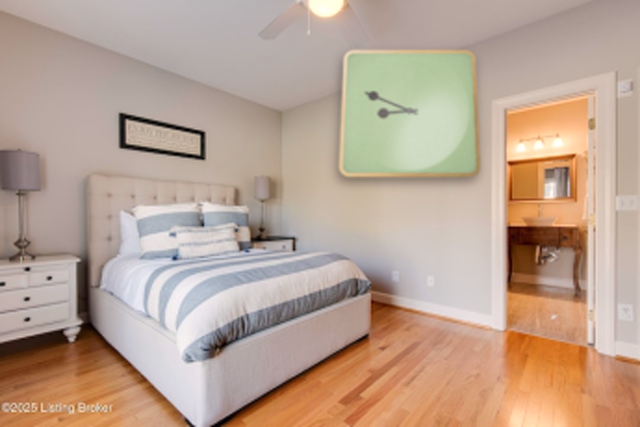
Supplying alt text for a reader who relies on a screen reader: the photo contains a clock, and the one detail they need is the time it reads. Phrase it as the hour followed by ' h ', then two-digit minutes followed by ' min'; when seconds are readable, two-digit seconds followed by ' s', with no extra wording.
8 h 49 min
